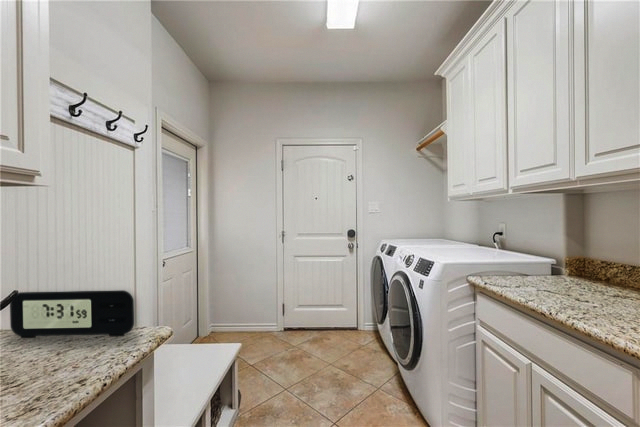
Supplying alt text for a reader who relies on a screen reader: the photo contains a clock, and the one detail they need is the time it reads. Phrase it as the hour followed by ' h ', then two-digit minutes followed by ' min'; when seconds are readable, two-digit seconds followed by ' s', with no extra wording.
7 h 31 min
